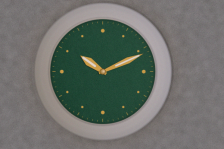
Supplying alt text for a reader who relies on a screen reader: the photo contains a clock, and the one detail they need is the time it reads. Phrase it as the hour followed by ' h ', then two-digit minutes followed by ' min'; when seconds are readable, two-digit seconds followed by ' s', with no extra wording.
10 h 11 min
